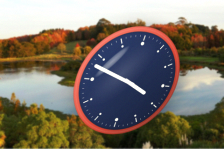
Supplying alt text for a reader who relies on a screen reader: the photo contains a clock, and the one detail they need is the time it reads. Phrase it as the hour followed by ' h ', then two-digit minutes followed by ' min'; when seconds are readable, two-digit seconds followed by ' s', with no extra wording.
3 h 48 min
